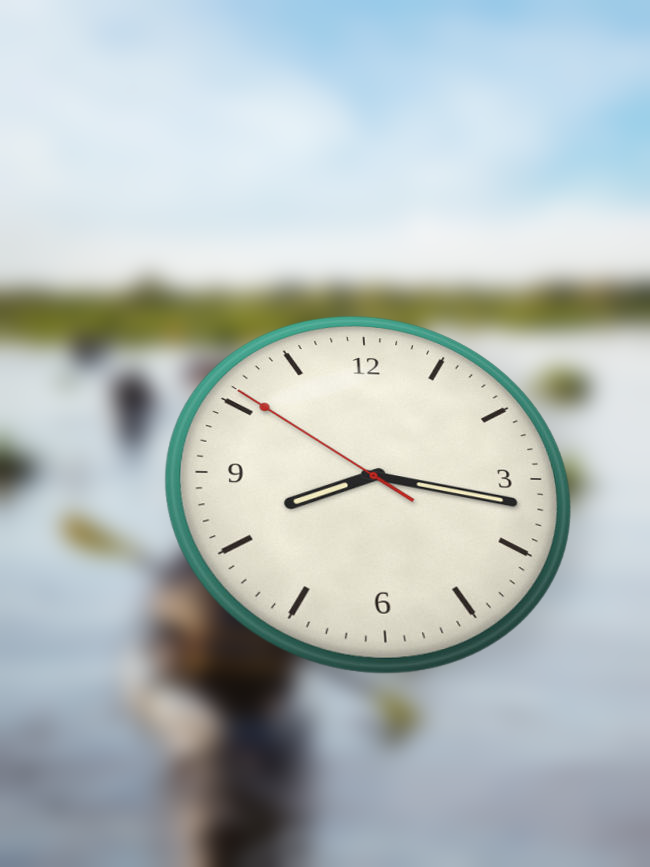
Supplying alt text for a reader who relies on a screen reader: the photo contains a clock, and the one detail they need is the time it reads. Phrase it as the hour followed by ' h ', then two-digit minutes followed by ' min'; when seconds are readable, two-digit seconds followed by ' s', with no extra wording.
8 h 16 min 51 s
